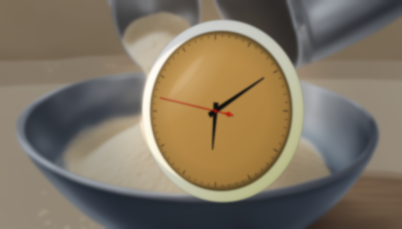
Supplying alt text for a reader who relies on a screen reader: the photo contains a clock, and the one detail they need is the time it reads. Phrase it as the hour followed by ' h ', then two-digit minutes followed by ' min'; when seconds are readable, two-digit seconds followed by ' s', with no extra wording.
6 h 09 min 47 s
